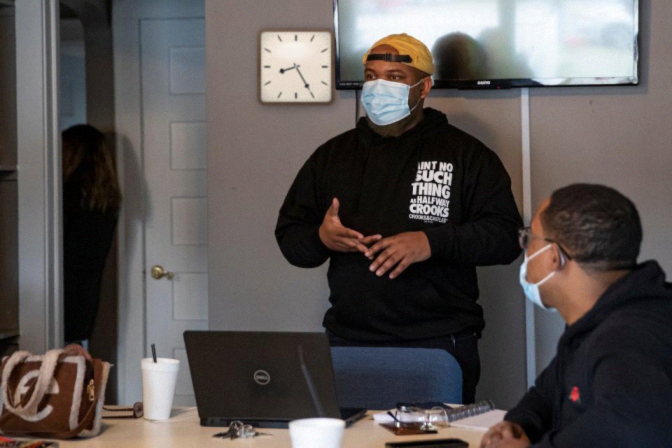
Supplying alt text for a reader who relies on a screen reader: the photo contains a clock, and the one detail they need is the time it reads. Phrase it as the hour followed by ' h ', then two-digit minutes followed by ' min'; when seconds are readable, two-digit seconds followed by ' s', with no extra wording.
8 h 25 min
